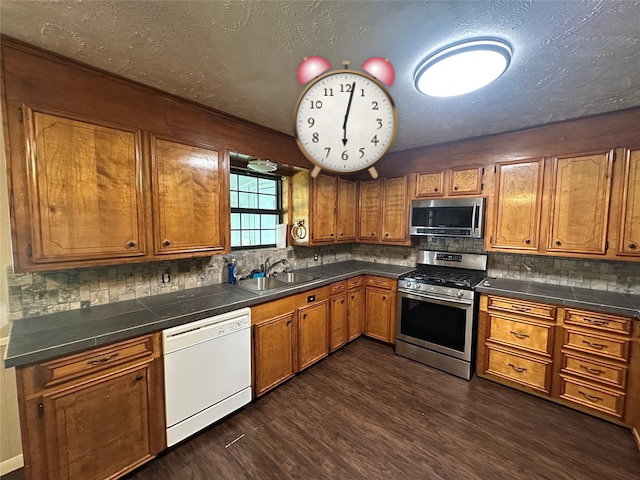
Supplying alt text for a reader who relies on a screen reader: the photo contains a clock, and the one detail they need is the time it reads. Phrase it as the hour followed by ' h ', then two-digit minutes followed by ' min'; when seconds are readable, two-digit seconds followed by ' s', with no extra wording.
6 h 02 min
